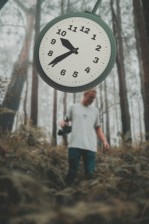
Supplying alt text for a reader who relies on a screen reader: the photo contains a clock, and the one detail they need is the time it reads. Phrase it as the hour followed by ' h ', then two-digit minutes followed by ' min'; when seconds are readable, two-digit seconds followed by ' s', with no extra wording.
9 h 36 min
